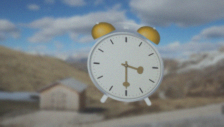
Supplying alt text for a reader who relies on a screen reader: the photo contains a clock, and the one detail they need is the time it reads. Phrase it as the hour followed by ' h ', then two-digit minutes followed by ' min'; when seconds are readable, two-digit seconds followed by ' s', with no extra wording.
3 h 30 min
